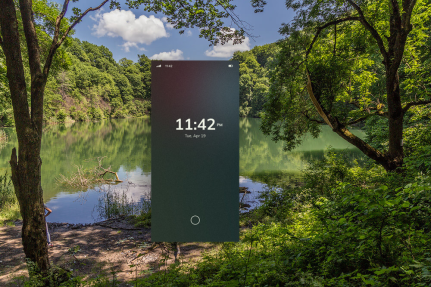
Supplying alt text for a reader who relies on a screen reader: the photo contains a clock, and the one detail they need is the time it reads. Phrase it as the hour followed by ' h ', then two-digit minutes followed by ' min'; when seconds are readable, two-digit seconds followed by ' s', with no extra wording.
11 h 42 min
